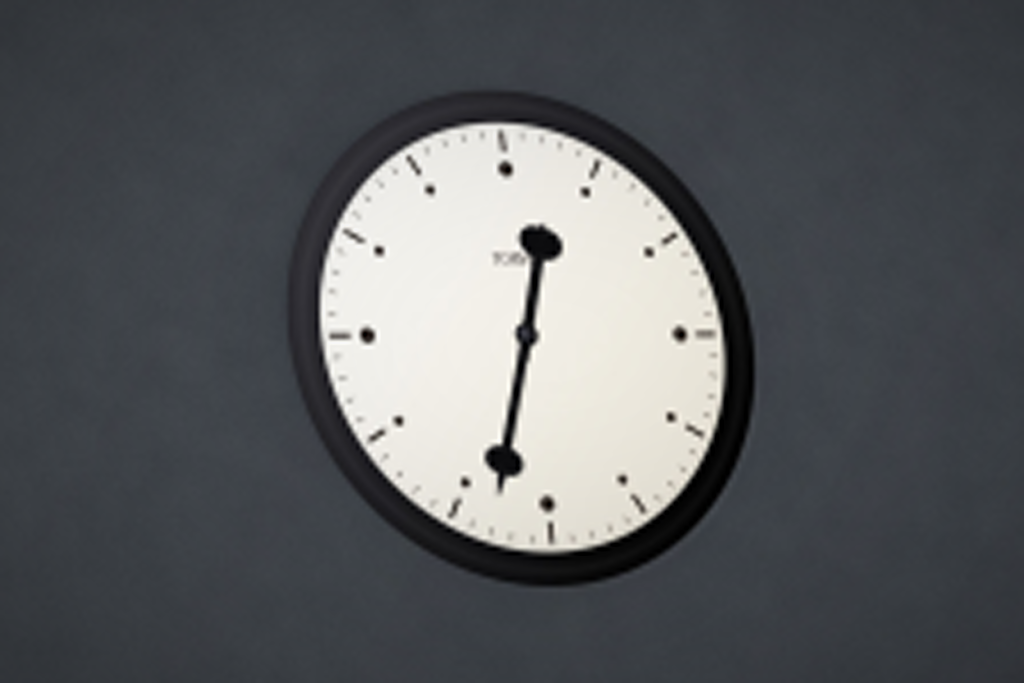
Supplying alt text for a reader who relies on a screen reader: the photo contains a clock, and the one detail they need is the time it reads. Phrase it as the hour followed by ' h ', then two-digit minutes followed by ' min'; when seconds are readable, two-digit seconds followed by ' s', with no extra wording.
12 h 33 min
